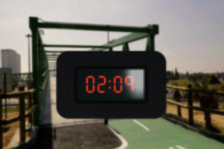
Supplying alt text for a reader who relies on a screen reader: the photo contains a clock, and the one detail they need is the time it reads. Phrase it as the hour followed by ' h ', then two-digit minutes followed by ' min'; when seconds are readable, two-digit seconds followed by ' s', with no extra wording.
2 h 09 min
